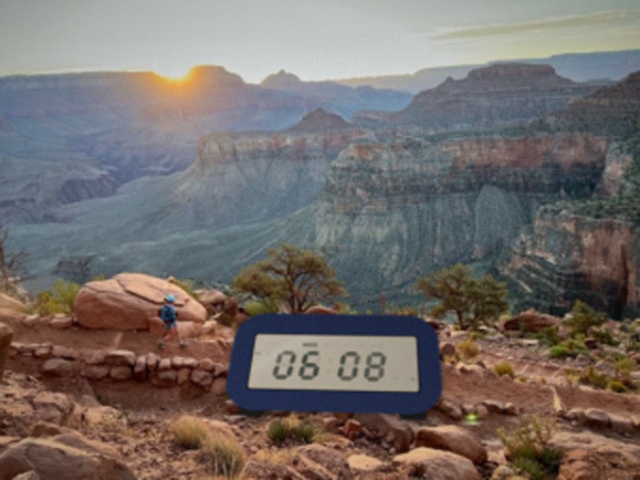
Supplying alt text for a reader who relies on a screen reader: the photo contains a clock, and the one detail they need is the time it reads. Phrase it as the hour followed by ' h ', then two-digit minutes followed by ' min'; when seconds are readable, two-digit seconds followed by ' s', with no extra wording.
6 h 08 min
